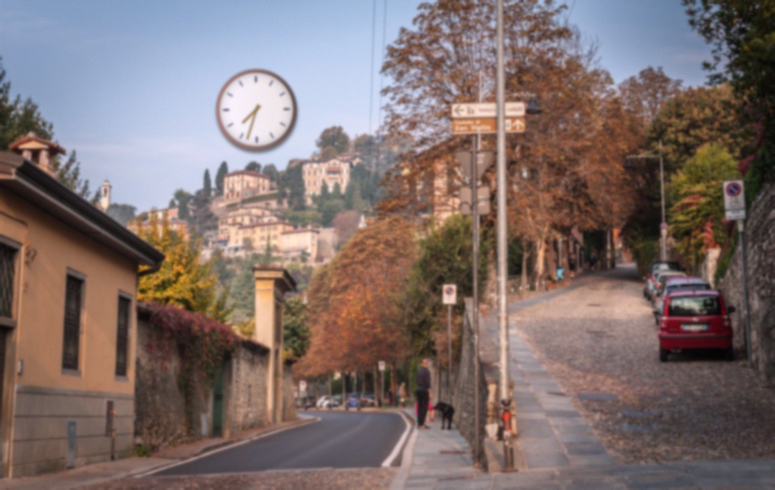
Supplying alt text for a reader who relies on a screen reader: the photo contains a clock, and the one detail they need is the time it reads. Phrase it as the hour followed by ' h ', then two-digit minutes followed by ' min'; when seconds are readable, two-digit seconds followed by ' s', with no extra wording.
7 h 33 min
